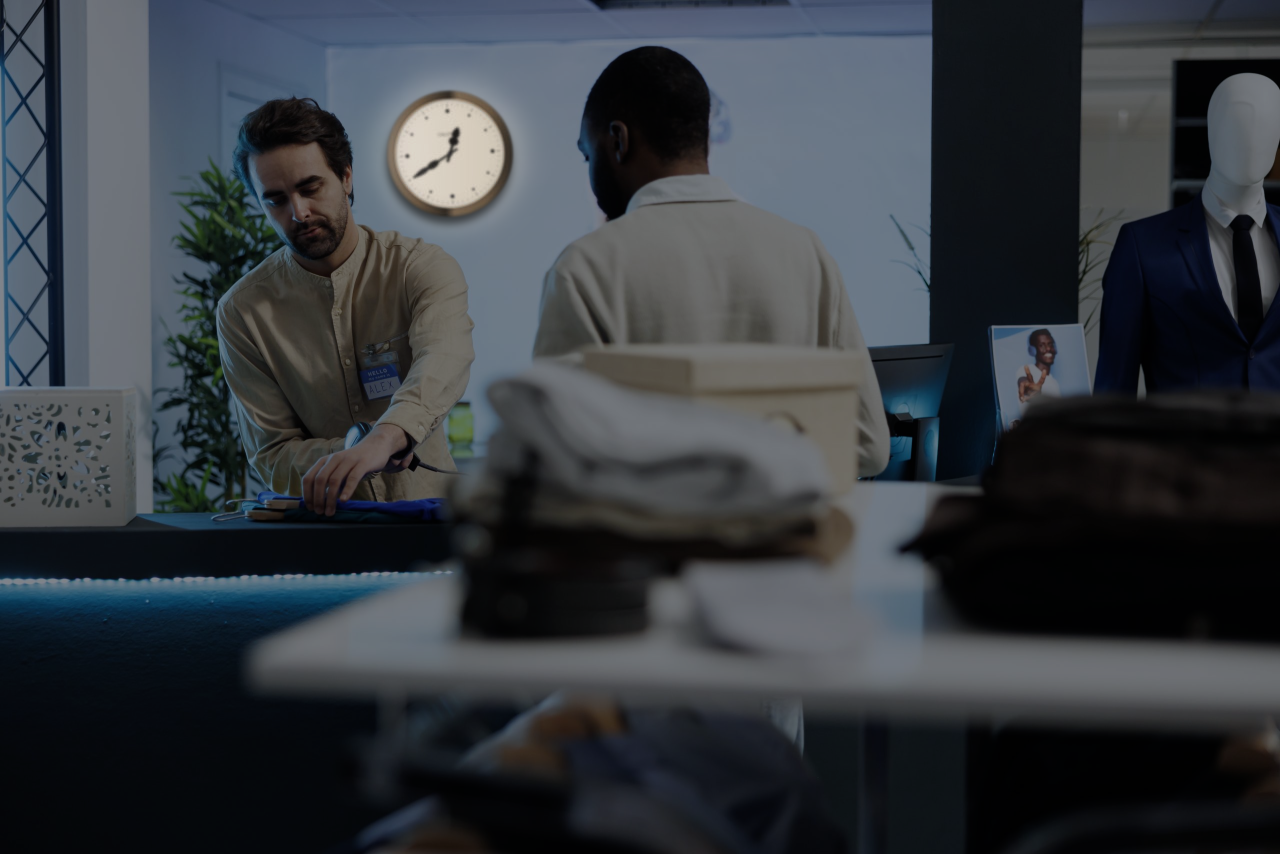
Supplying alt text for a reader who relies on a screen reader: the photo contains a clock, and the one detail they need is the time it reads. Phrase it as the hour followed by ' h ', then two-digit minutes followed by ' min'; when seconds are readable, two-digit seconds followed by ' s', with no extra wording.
12 h 40 min
